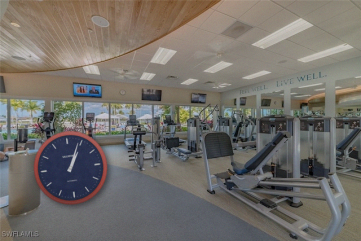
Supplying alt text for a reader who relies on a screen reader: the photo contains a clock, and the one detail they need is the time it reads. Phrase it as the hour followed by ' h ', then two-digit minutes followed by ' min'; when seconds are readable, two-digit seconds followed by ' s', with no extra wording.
1 h 04 min
